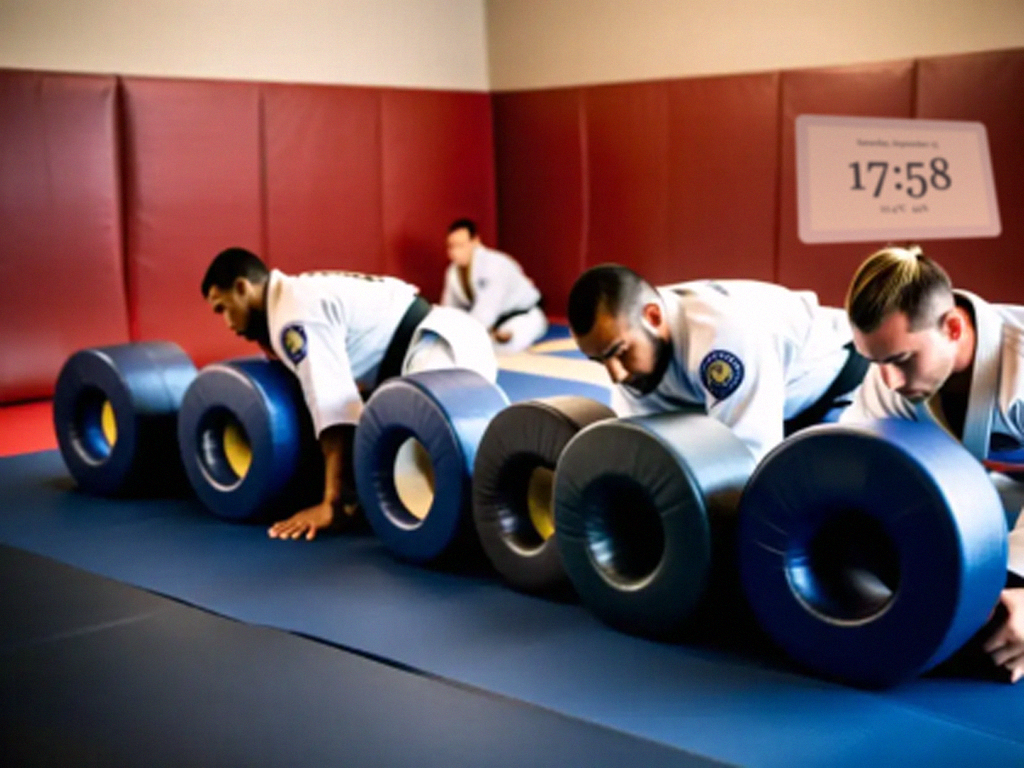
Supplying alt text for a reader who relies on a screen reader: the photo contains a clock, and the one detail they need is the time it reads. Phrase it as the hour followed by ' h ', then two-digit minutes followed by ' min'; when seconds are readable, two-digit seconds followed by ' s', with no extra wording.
17 h 58 min
